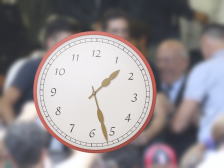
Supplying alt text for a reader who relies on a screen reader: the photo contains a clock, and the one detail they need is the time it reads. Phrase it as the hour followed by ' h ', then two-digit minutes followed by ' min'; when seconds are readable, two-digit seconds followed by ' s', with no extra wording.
1 h 27 min
